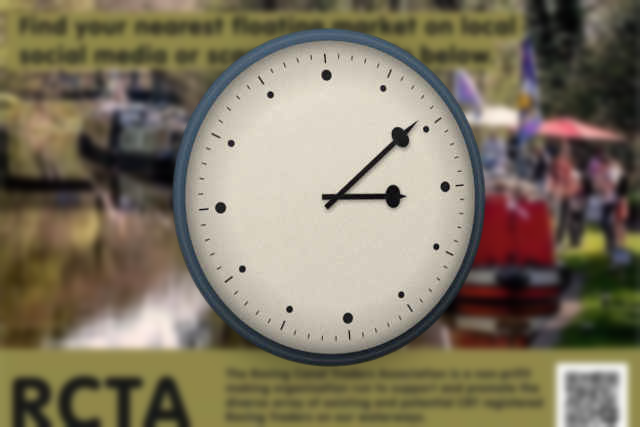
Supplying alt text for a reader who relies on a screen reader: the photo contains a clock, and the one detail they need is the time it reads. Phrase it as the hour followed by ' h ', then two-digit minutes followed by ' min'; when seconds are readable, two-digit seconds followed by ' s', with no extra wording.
3 h 09 min
